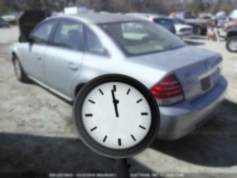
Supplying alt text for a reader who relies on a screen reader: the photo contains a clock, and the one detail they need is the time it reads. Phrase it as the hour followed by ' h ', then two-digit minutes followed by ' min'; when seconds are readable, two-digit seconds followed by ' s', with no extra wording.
11 h 59 min
